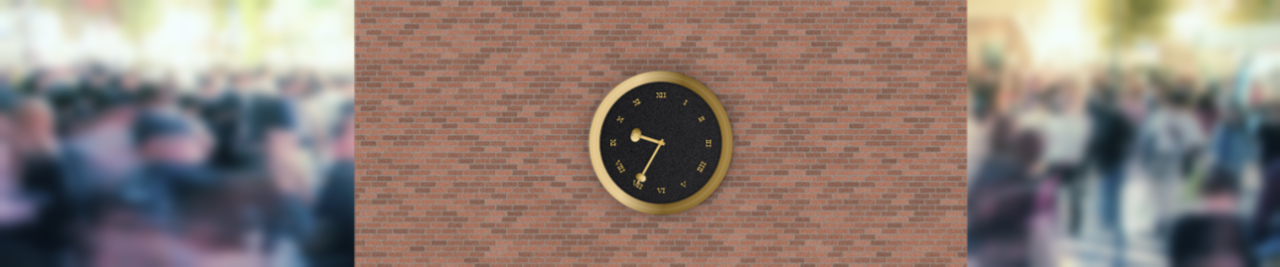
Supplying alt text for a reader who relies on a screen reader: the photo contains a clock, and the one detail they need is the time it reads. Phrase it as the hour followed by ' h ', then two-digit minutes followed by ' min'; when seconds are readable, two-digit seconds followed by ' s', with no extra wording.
9 h 35 min
